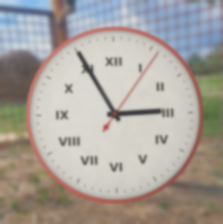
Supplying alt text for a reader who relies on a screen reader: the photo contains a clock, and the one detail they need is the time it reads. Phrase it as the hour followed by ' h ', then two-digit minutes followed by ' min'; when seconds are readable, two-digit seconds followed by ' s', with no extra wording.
2 h 55 min 06 s
